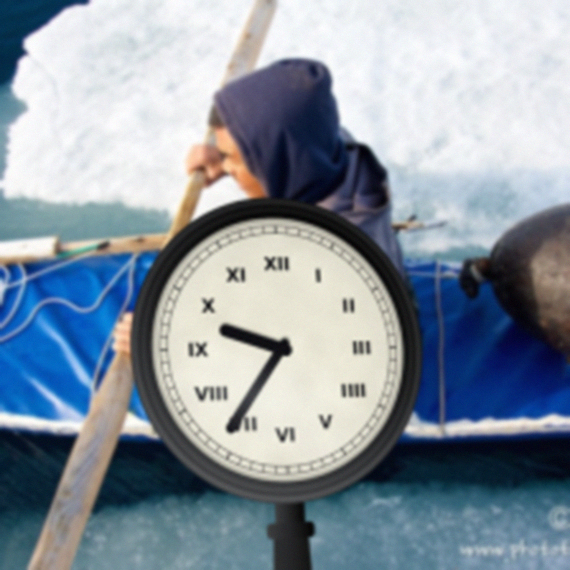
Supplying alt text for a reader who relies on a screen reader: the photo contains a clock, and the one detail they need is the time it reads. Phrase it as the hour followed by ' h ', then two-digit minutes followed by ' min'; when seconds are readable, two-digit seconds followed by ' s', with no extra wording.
9 h 36 min
